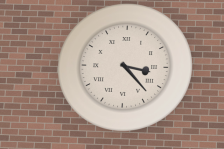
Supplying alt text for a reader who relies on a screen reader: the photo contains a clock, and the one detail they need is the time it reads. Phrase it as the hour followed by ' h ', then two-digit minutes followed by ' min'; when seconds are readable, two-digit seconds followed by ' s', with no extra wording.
3 h 23 min
